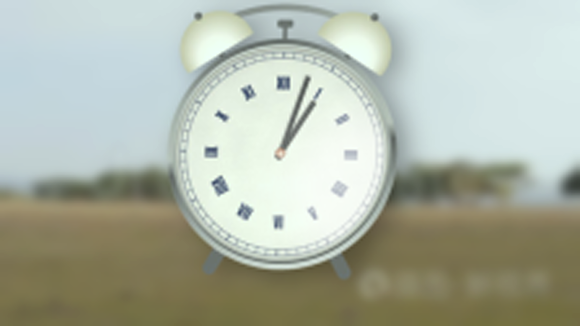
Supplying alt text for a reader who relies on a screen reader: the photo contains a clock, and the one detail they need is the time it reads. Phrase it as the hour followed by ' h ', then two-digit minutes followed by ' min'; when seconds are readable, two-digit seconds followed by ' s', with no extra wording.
1 h 03 min
